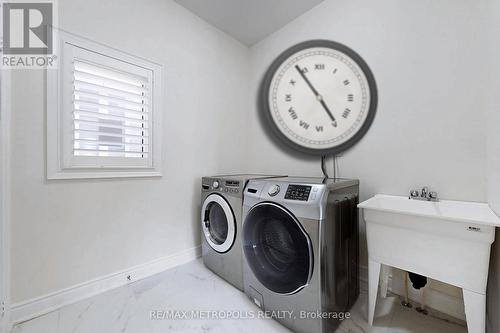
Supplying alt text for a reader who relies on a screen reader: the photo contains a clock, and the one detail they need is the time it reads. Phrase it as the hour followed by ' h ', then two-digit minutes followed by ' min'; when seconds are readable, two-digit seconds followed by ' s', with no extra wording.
4 h 54 min
